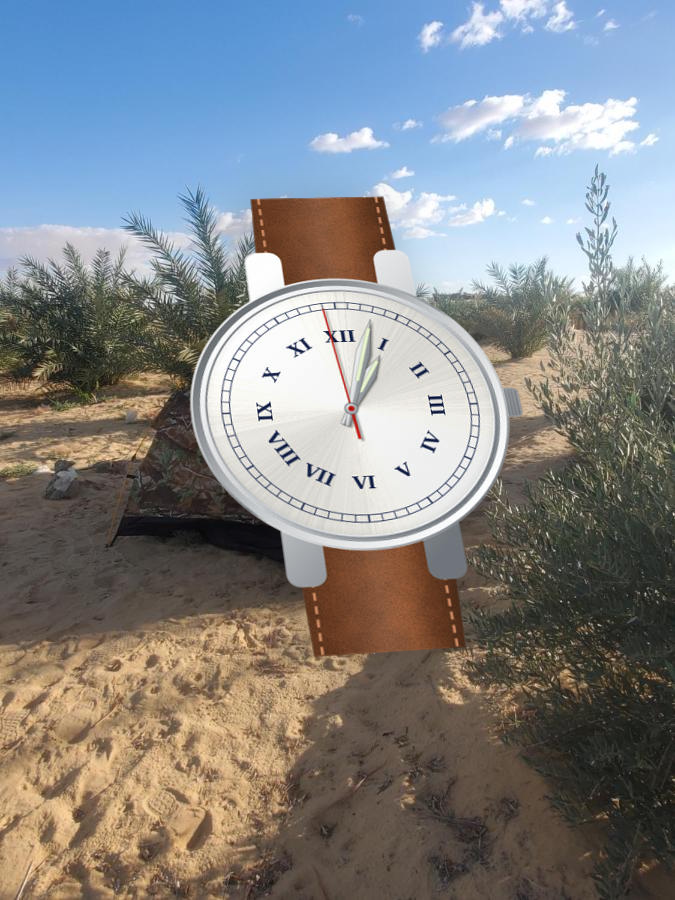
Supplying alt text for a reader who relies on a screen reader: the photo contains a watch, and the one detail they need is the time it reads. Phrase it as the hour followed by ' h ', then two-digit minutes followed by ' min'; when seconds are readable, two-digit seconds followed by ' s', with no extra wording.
1 h 02 min 59 s
